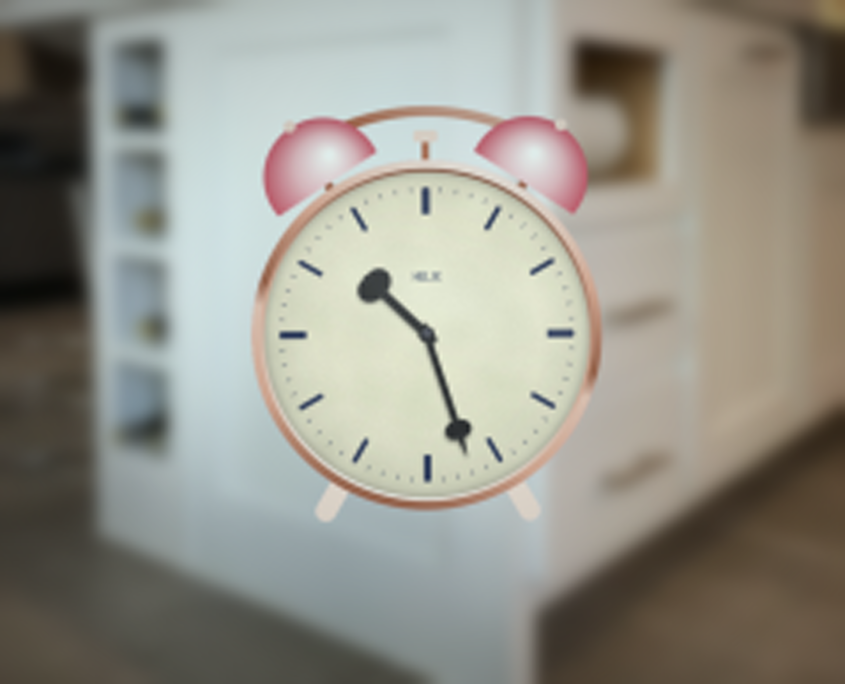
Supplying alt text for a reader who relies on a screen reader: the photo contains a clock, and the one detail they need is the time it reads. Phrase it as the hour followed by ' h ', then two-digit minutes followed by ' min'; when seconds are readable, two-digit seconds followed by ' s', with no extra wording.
10 h 27 min
